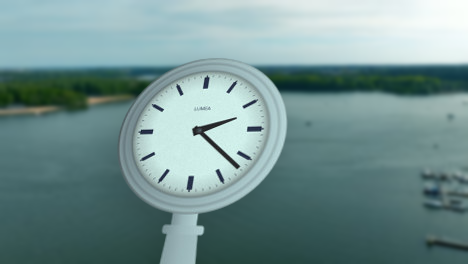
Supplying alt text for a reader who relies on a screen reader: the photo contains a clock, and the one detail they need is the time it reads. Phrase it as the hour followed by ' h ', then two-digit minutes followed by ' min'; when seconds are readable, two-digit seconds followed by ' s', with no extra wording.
2 h 22 min
